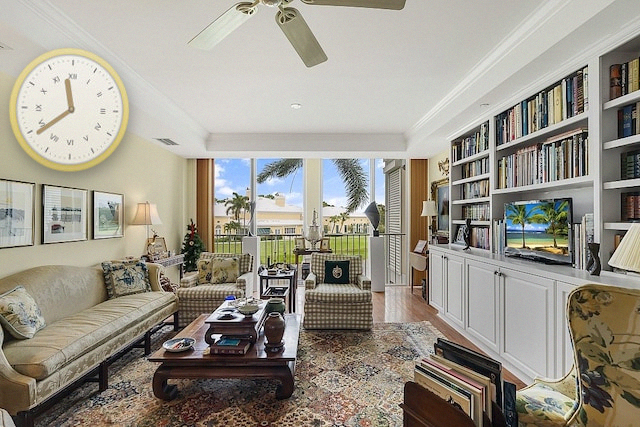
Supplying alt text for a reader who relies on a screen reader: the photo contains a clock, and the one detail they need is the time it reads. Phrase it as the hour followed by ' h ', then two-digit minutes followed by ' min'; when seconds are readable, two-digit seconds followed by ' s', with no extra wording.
11 h 39 min
